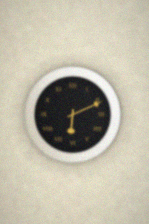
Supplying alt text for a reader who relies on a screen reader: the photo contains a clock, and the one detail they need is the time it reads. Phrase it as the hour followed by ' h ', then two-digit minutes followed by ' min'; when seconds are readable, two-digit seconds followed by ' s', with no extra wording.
6 h 11 min
